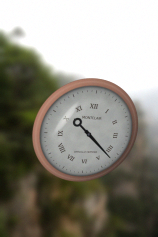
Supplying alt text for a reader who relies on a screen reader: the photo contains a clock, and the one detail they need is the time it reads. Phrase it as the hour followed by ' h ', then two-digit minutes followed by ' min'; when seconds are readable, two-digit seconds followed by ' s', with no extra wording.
10 h 22 min
